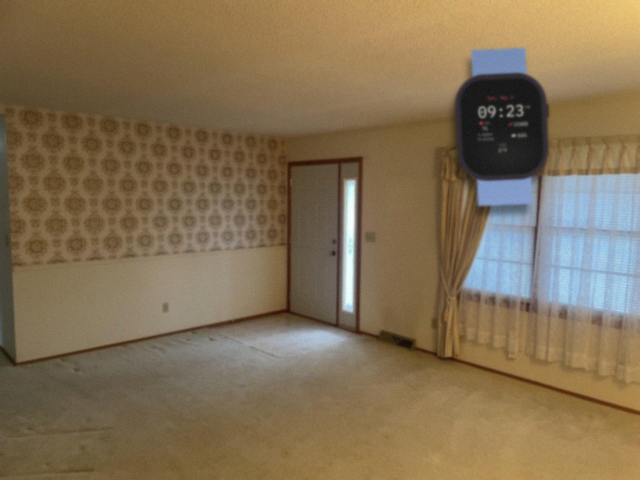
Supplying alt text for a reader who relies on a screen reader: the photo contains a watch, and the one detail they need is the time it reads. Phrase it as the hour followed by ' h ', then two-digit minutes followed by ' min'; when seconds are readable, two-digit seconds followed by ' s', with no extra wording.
9 h 23 min
